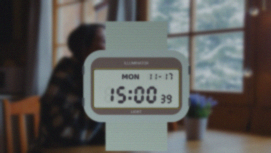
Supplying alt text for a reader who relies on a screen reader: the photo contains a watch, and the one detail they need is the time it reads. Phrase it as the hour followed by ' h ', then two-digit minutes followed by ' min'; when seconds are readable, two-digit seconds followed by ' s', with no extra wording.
15 h 00 min
